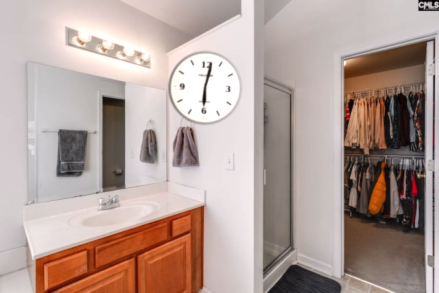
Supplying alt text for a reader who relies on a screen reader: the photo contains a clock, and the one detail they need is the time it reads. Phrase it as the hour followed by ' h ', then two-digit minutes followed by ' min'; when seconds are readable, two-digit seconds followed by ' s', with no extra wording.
6 h 02 min
